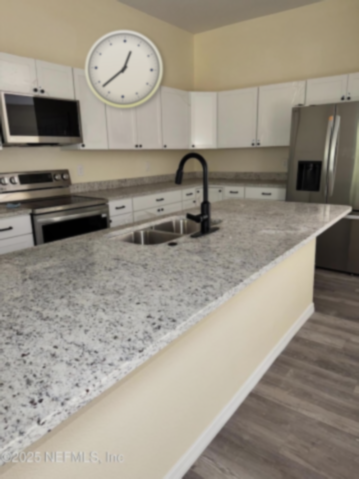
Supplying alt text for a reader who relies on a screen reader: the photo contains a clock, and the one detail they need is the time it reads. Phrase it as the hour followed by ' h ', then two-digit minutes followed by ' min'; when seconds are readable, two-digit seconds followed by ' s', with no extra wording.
12 h 38 min
